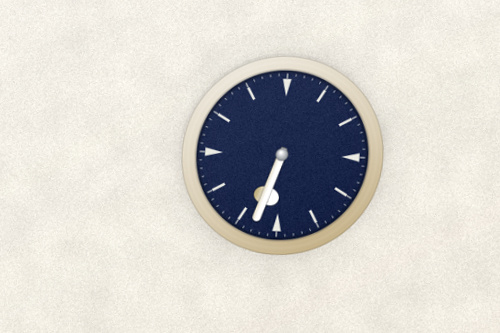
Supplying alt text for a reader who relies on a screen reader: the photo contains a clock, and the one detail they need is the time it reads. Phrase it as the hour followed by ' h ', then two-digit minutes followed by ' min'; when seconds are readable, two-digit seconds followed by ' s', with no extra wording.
6 h 33 min
